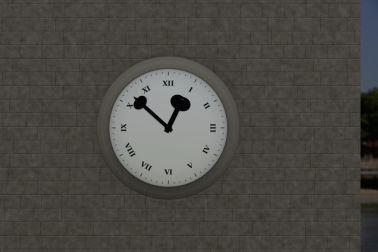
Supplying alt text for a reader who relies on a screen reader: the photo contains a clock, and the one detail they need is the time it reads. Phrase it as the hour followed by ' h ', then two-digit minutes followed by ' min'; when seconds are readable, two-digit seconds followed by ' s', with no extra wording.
12 h 52 min
